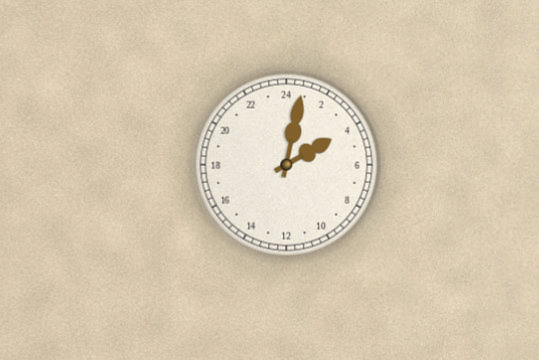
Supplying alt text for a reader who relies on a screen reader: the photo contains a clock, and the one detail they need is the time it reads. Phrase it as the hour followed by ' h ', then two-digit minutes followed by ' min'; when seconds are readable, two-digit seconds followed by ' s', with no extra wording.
4 h 02 min
